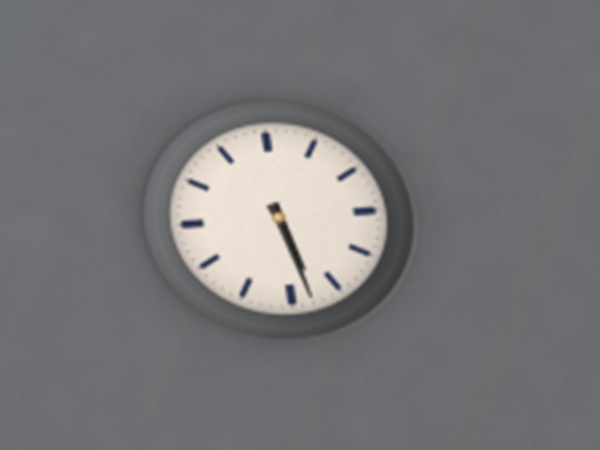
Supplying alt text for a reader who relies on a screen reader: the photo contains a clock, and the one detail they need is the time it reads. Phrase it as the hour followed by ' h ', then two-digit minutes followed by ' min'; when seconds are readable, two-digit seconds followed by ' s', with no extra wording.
5 h 28 min
